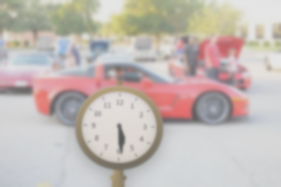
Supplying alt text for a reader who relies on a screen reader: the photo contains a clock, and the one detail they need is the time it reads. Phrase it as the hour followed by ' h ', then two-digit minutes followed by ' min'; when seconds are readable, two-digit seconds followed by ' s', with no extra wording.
5 h 29 min
